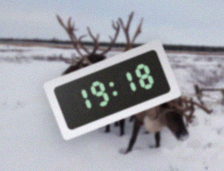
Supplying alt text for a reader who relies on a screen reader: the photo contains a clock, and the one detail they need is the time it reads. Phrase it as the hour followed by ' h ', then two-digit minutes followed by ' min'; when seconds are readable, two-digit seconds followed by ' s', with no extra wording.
19 h 18 min
